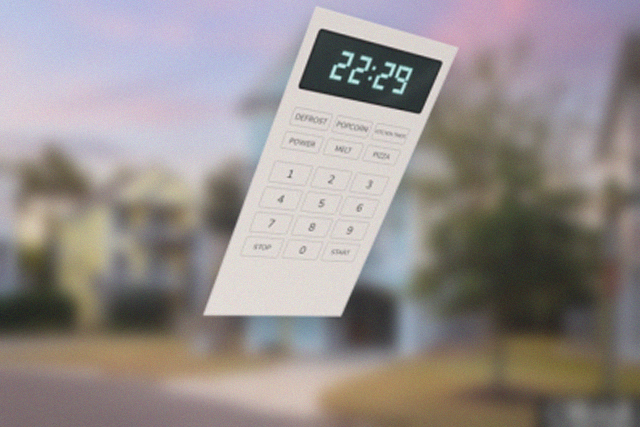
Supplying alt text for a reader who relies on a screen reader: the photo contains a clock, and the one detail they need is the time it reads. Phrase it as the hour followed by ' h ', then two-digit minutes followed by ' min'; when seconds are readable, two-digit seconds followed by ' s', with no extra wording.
22 h 29 min
